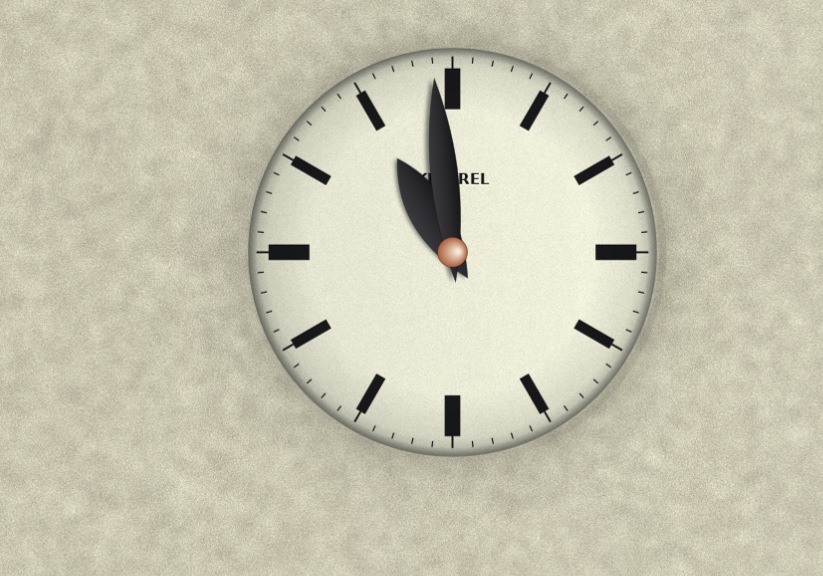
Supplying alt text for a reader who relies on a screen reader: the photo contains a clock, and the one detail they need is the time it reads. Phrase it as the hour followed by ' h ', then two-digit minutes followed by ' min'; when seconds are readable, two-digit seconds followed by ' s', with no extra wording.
10 h 59 min
